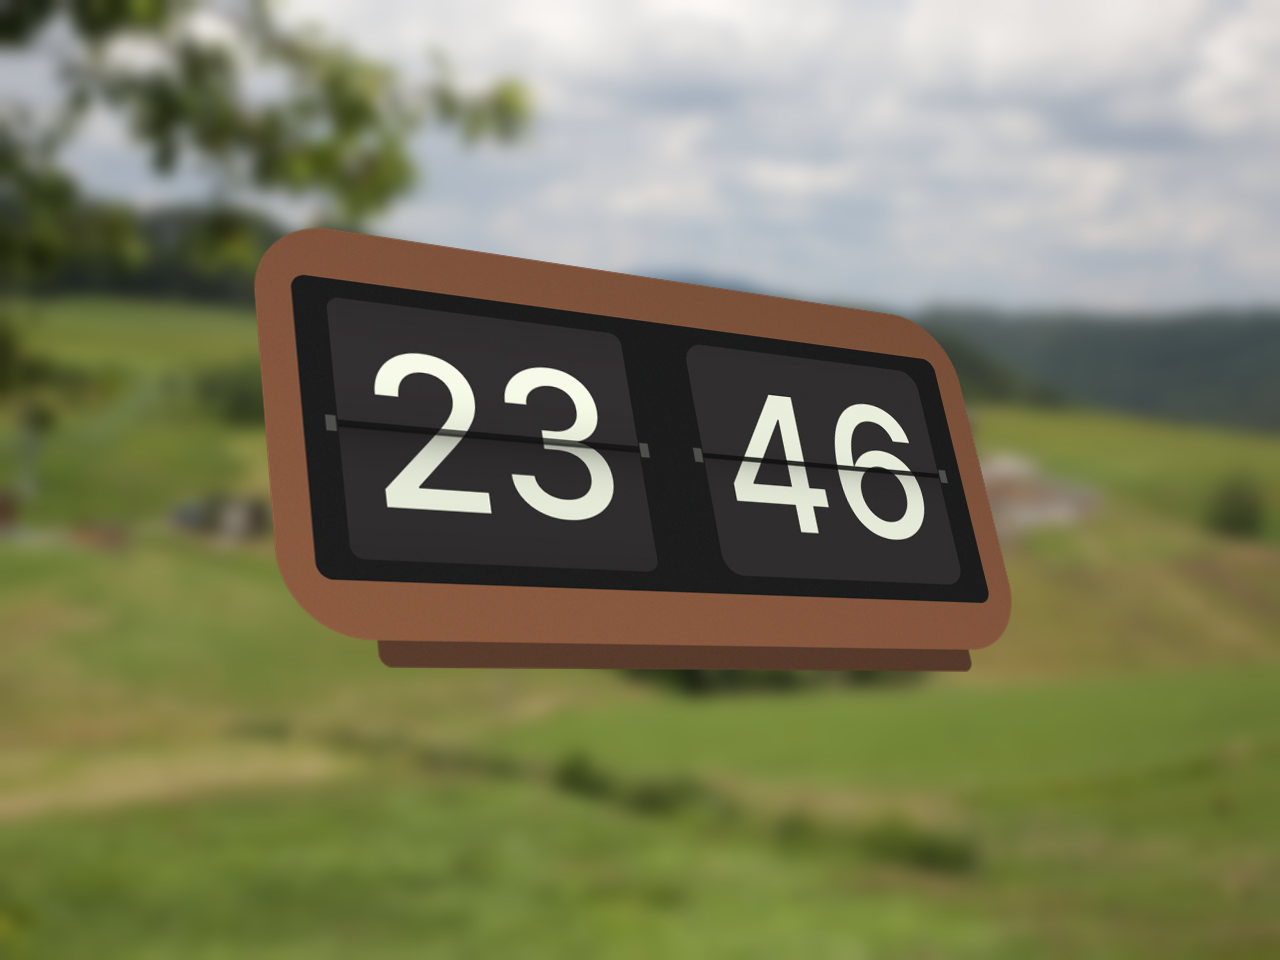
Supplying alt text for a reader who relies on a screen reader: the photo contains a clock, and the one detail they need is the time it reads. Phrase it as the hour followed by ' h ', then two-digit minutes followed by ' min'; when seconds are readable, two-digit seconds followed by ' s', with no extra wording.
23 h 46 min
